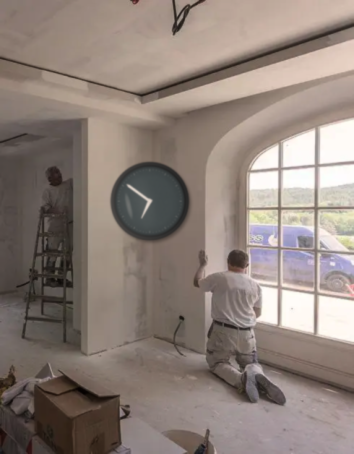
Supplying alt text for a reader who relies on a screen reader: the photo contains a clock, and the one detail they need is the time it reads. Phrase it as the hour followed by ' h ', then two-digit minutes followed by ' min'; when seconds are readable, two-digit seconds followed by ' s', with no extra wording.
6 h 51 min
